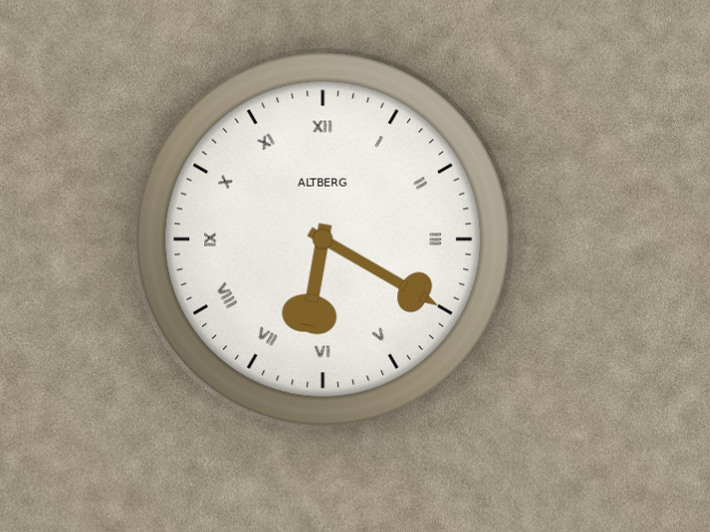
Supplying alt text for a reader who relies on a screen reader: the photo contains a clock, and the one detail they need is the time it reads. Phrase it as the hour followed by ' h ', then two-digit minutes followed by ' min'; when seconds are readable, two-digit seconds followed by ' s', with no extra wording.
6 h 20 min
